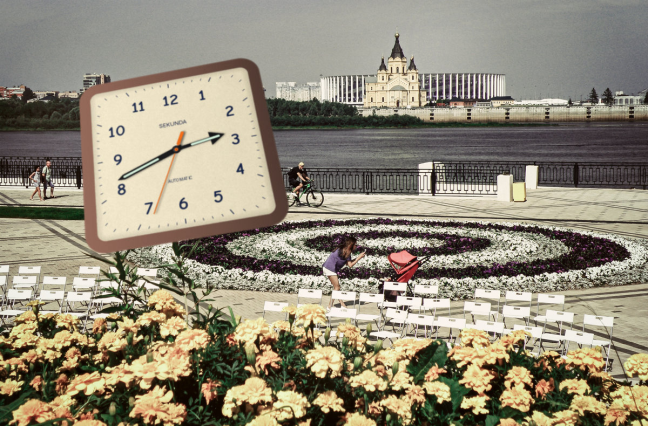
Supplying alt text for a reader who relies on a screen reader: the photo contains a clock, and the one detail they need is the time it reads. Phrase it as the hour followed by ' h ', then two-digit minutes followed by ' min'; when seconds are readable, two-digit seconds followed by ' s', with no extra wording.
2 h 41 min 34 s
